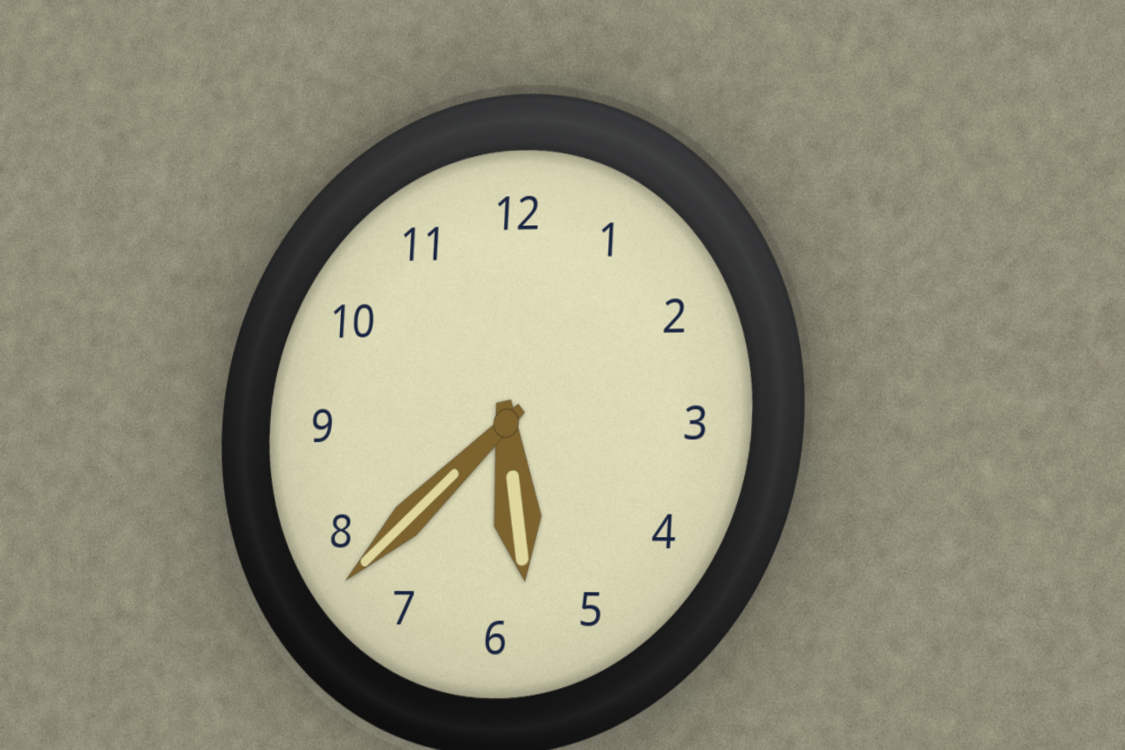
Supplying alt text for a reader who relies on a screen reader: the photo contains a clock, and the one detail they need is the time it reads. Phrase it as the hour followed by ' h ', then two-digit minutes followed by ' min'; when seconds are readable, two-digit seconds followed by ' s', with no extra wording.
5 h 38 min
